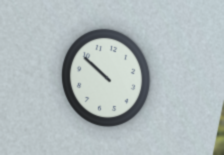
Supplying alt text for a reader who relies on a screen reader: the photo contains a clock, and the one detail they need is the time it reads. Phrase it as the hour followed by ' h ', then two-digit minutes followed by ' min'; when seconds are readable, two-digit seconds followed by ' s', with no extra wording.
9 h 49 min
